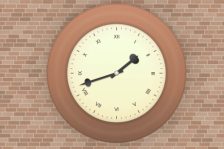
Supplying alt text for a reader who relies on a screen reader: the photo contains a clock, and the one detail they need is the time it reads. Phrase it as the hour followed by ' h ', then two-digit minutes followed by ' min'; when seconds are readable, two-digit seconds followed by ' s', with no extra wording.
1 h 42 min
